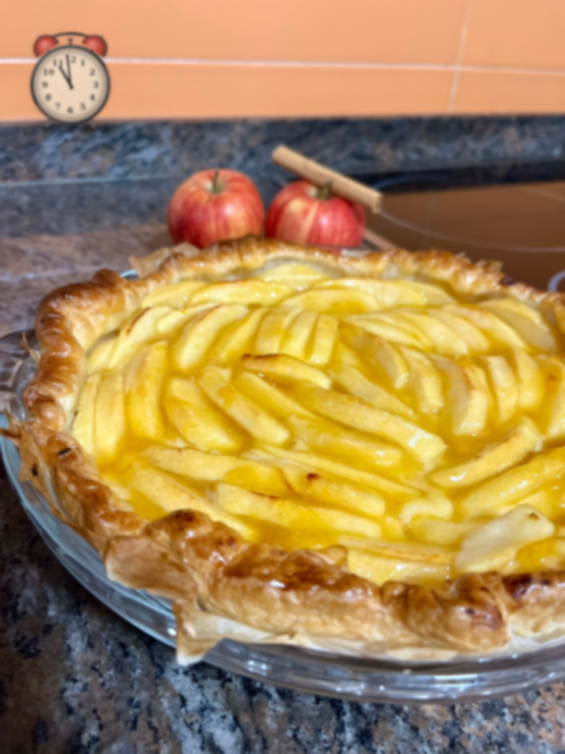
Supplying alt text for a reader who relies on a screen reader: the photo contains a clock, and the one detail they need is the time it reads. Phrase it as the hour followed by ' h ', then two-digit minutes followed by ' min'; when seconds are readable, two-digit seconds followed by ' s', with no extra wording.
10 h 59 min
